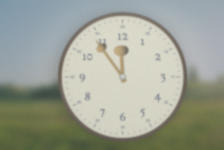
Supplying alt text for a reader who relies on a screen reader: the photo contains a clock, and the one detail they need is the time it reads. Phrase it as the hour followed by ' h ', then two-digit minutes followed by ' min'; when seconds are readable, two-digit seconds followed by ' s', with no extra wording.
11 h 54 min
